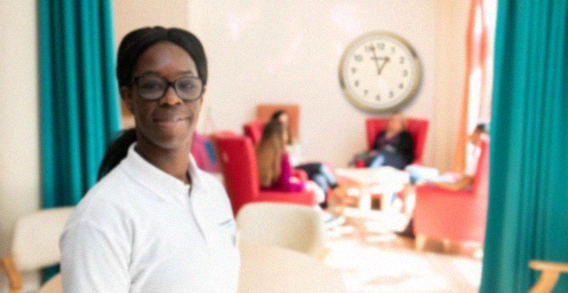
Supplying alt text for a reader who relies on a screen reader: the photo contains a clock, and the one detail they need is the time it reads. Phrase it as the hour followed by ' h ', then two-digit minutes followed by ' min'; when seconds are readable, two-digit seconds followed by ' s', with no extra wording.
12 h 57 min
